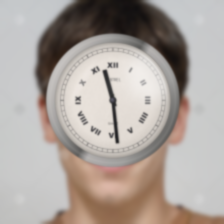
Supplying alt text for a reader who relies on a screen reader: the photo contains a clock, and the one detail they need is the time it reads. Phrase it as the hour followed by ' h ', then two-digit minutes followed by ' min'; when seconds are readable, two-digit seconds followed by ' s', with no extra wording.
11 h 29 min
